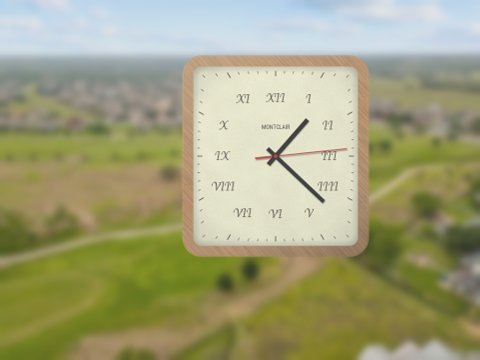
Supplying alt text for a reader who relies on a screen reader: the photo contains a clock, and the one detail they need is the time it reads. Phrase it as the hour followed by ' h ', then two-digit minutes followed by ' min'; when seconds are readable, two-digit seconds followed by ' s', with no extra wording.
1 h 22 min 14 s
